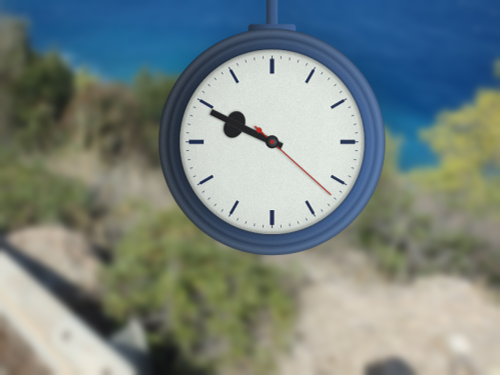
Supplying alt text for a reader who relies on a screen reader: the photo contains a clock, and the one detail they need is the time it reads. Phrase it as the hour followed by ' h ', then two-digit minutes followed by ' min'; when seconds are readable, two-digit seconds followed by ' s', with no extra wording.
9 h 49 min 22 s
